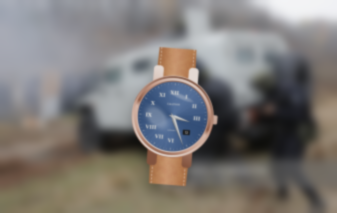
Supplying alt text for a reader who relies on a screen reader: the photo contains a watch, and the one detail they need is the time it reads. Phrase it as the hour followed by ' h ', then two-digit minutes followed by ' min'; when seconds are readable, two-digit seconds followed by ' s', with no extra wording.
3 h 26 min
